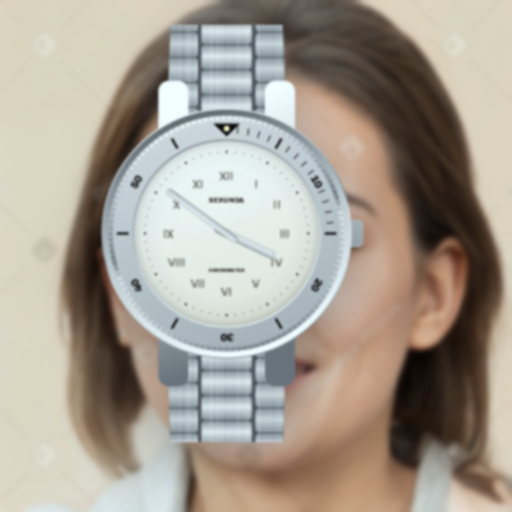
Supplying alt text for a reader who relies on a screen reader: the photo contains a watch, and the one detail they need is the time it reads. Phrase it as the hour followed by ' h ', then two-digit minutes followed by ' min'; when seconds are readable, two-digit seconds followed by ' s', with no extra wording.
3 h 51 min
